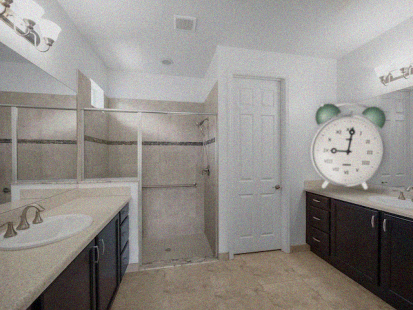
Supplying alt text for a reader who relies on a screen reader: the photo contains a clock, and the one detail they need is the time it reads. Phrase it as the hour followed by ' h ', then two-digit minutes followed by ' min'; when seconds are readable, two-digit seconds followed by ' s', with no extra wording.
9 h 01 min
